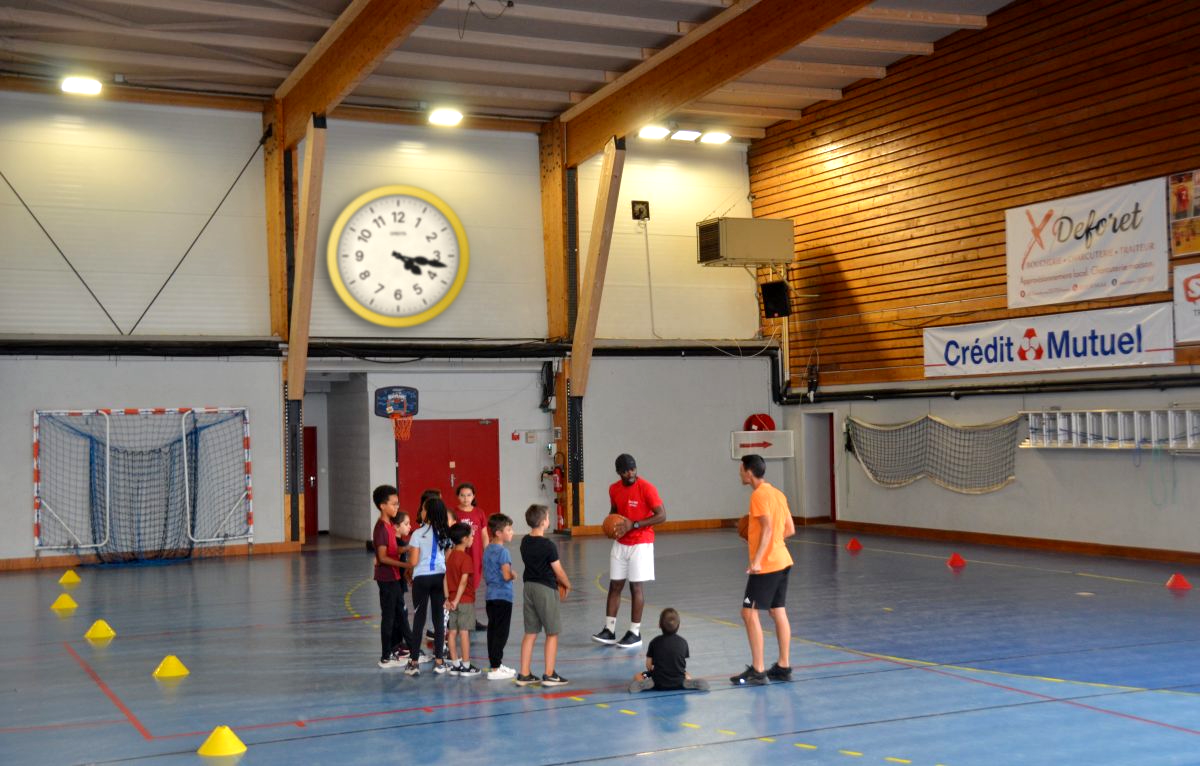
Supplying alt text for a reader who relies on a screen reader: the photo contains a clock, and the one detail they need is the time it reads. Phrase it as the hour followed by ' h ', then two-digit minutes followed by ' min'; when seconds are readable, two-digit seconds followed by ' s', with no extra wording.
4 h 17 min
